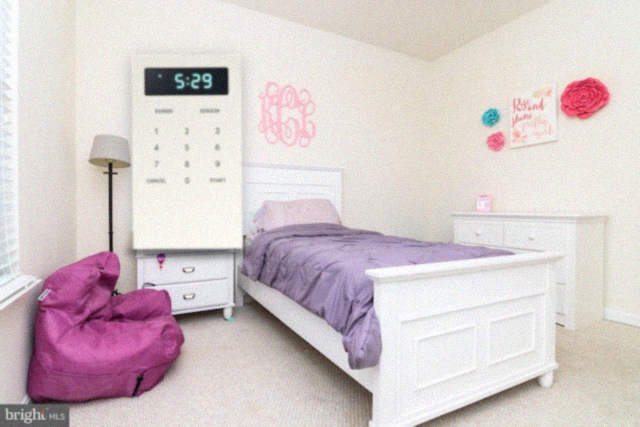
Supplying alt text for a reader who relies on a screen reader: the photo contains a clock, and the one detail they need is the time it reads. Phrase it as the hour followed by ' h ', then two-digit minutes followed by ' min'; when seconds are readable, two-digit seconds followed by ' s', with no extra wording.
5 h 29 min
